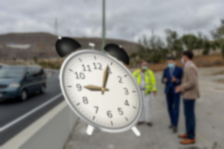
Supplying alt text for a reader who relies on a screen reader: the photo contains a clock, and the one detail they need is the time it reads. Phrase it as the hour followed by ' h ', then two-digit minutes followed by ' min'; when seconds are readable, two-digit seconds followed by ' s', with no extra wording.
9 h 04 min
